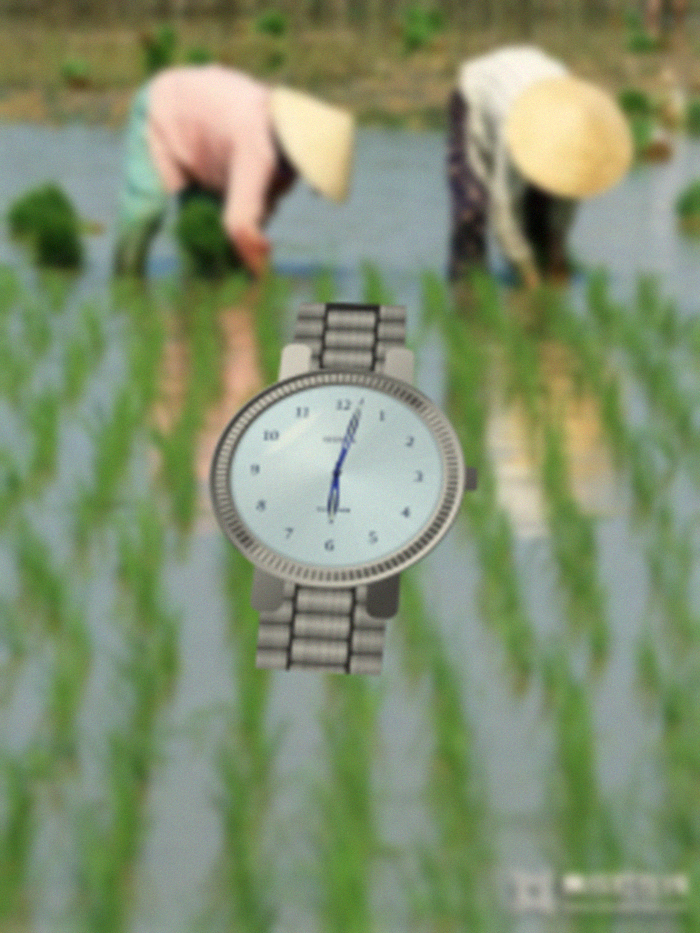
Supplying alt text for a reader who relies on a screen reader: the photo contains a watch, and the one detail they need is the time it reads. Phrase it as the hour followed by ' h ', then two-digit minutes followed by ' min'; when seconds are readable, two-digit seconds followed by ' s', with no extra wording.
6 h 02 min
